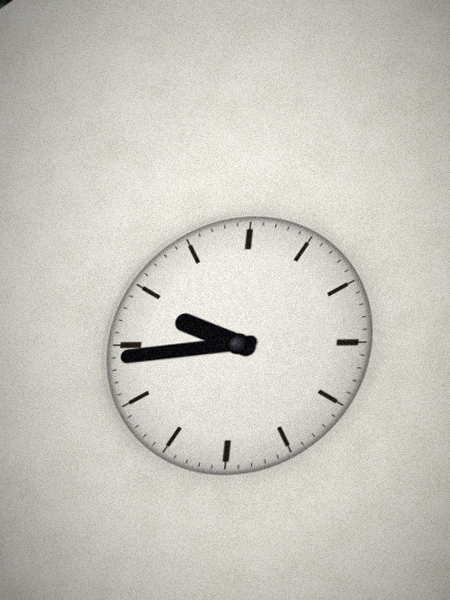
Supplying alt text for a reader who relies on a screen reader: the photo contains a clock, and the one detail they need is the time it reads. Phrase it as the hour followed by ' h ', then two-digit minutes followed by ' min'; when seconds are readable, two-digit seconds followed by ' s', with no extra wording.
9 h 44 min
